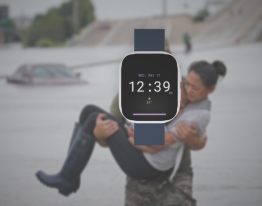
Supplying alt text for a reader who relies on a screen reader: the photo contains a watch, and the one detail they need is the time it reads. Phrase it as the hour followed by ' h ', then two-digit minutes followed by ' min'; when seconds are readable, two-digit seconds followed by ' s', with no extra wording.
12 h 39 min
